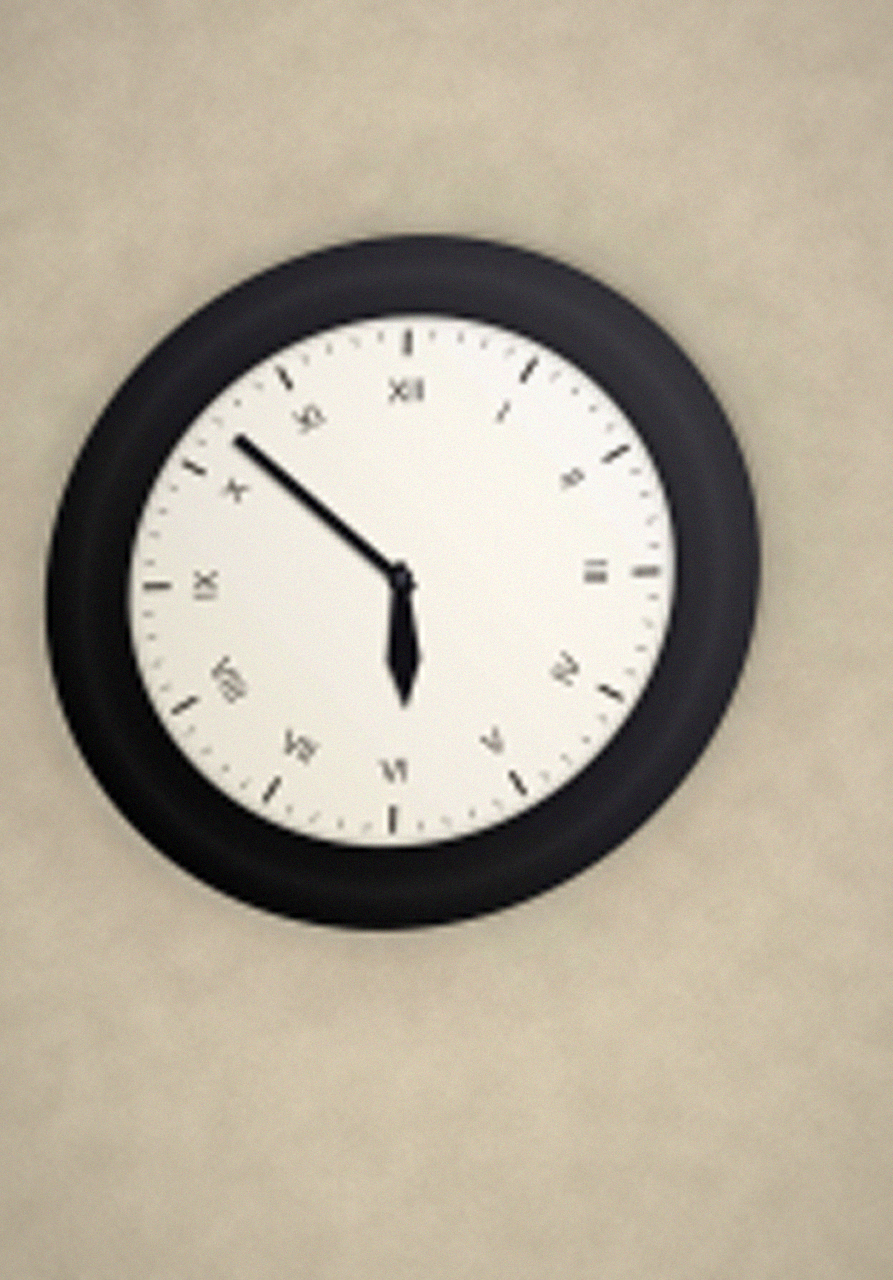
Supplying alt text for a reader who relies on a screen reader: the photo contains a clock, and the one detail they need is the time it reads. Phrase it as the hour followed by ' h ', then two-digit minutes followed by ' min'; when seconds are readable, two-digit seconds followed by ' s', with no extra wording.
5 h 52 min
